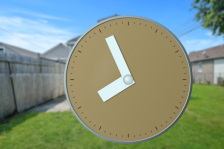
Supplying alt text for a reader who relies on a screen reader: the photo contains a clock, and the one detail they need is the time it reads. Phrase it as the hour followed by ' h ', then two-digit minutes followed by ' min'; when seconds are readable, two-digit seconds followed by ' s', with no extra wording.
7 h 56 min
